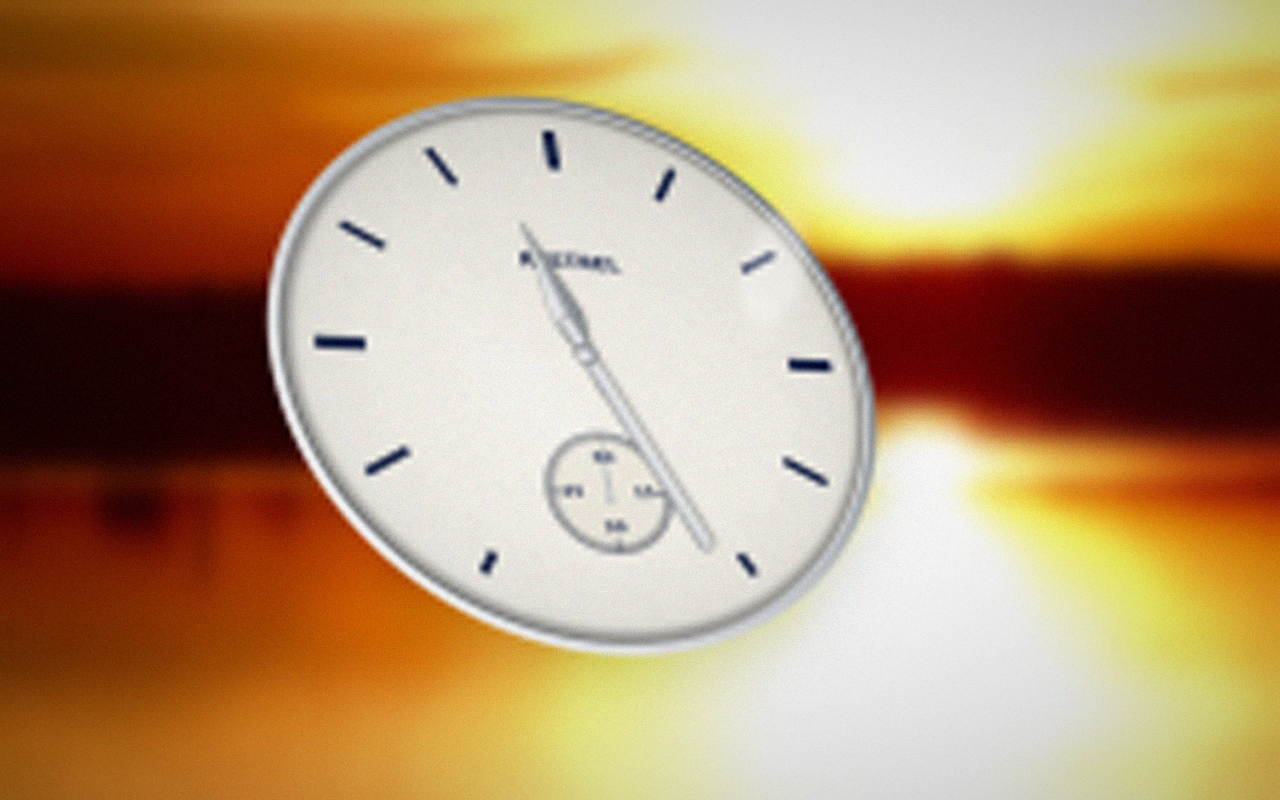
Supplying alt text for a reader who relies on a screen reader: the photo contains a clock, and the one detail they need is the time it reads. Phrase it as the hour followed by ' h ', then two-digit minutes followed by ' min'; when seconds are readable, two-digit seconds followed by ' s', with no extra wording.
11 h 26 min
